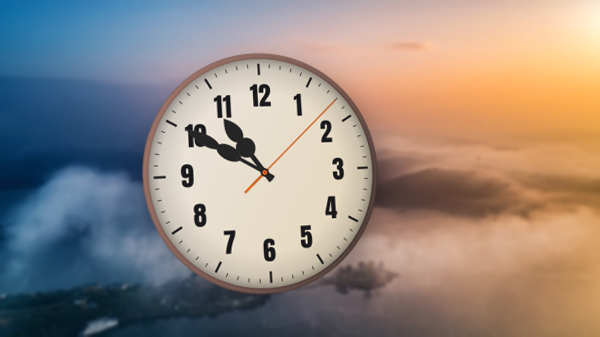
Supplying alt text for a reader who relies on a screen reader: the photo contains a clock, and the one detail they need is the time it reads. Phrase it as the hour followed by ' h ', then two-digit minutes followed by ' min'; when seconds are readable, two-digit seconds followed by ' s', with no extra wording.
10 h 50 min 08 s
